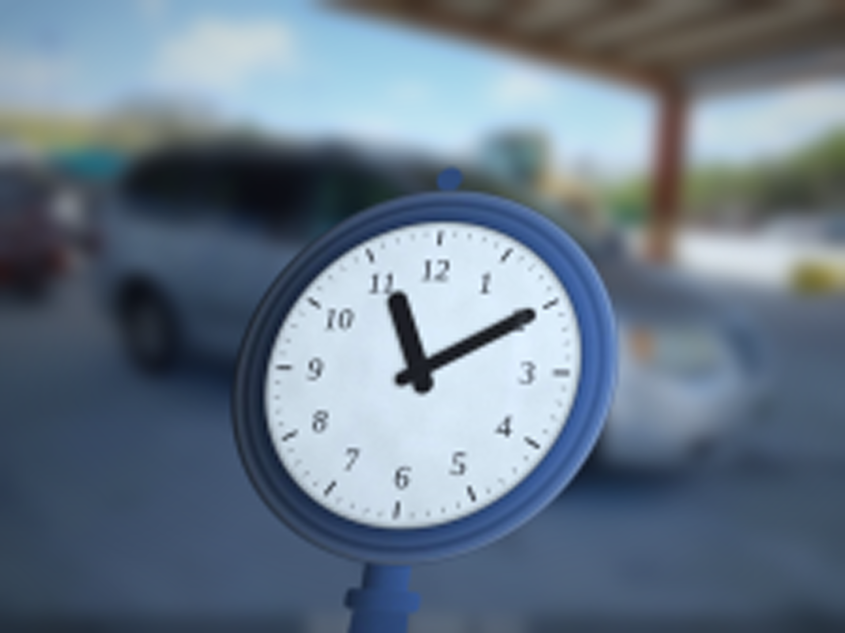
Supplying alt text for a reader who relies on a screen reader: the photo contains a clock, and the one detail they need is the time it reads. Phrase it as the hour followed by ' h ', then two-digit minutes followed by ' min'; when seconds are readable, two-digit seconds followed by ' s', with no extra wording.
11 h 10 min
